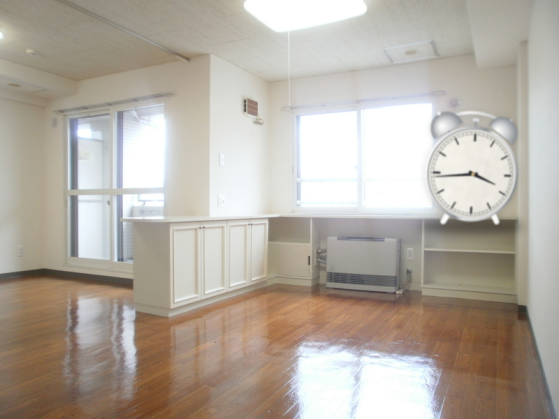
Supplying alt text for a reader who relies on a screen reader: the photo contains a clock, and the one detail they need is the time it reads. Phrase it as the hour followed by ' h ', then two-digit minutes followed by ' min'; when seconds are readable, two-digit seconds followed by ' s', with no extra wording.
3 h 44 min
